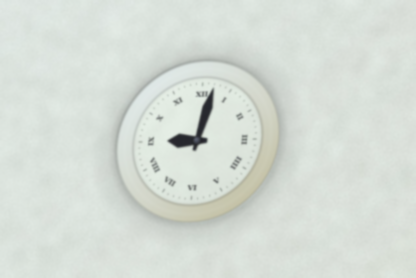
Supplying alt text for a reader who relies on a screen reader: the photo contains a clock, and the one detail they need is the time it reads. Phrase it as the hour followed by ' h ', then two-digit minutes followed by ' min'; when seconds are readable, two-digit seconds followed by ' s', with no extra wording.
9 h 02 min
